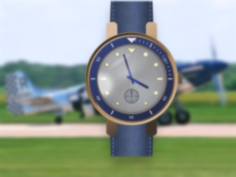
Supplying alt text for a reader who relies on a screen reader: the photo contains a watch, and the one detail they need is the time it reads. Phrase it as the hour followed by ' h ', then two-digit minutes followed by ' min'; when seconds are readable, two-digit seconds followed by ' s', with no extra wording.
3 h 57 min
